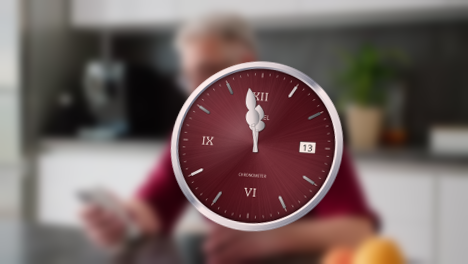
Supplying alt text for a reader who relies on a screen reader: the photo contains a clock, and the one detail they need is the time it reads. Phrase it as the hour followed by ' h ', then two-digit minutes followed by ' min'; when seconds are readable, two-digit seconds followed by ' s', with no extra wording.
11 h 58 min
